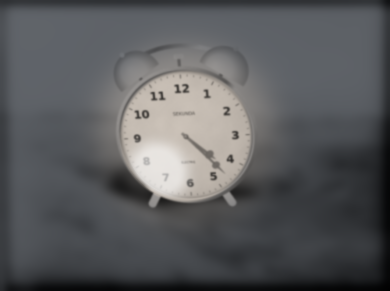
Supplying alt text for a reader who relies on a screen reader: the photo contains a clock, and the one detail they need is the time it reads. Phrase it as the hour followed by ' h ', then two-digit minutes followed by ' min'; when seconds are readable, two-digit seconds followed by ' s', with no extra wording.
4 h 23 min
